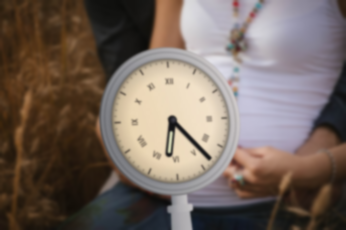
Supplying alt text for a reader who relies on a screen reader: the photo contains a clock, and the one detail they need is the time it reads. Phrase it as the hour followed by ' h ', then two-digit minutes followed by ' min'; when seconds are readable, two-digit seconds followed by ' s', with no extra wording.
6 h 23 min
